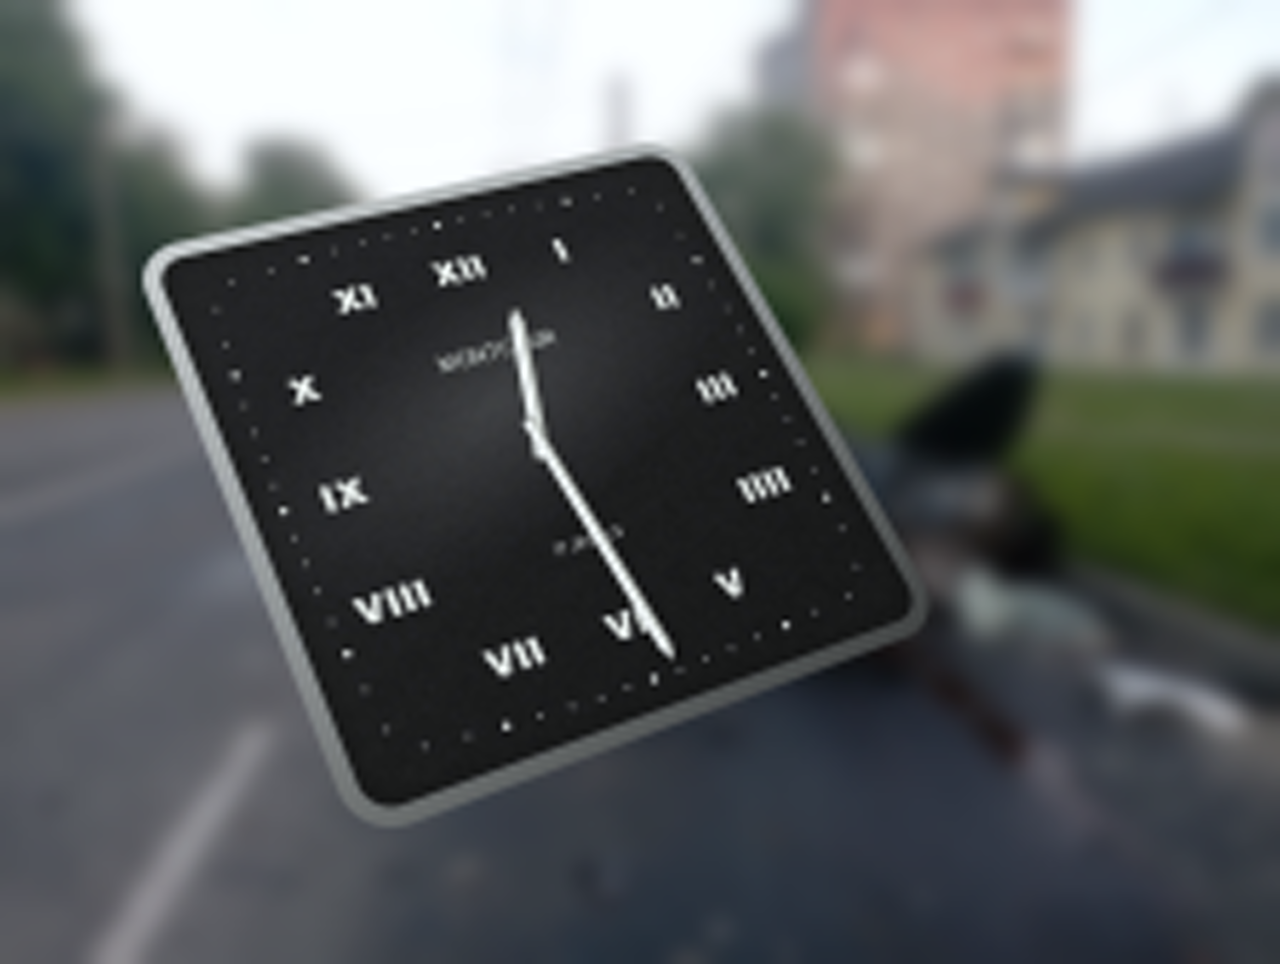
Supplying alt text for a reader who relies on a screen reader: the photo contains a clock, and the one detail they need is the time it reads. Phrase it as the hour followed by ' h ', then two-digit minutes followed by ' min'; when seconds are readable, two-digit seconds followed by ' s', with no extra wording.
12 h 29 min
